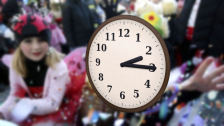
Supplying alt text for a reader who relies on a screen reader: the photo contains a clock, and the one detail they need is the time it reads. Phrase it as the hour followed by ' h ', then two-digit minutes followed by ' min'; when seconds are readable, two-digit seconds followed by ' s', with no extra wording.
2 h 15 min
